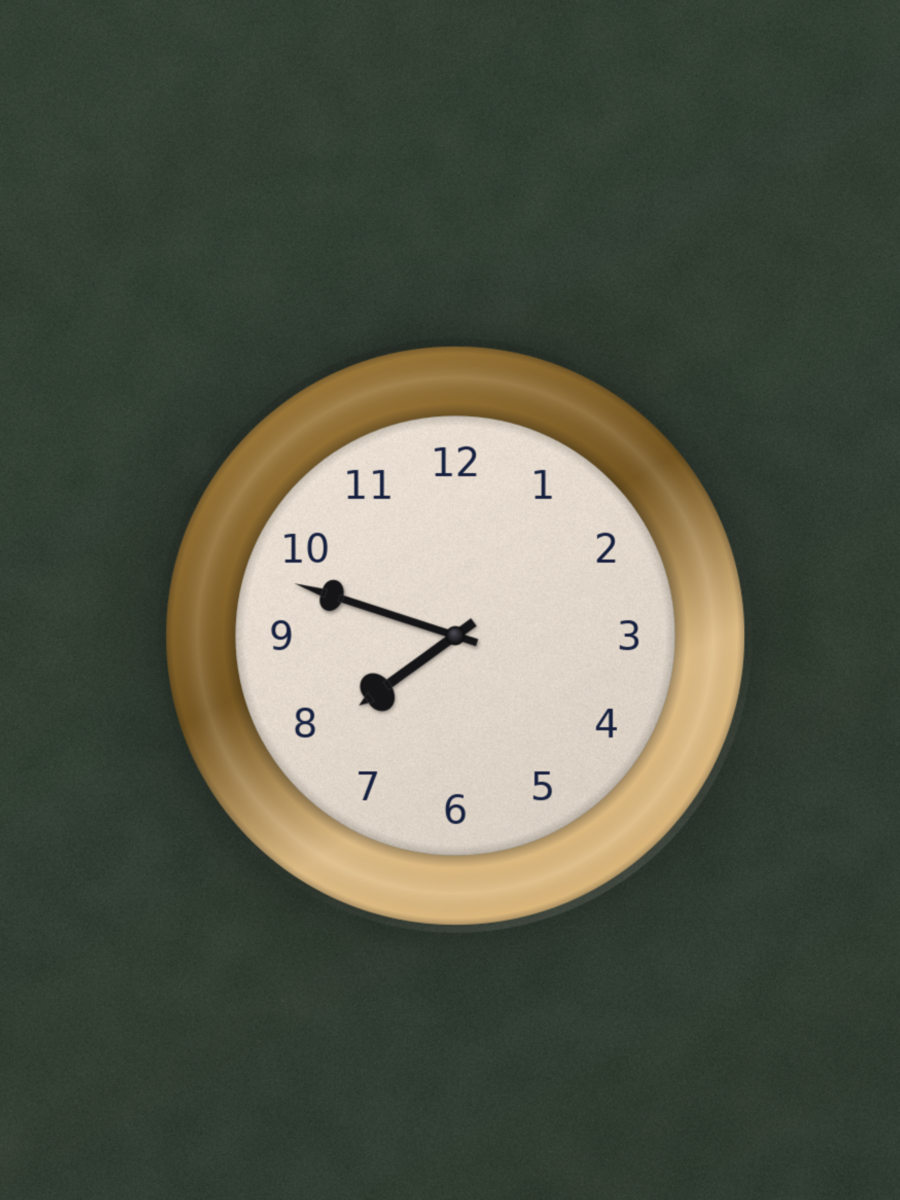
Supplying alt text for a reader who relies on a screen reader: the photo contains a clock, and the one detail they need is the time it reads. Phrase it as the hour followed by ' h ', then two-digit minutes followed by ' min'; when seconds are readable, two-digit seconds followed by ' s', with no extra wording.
7 h 48 min
